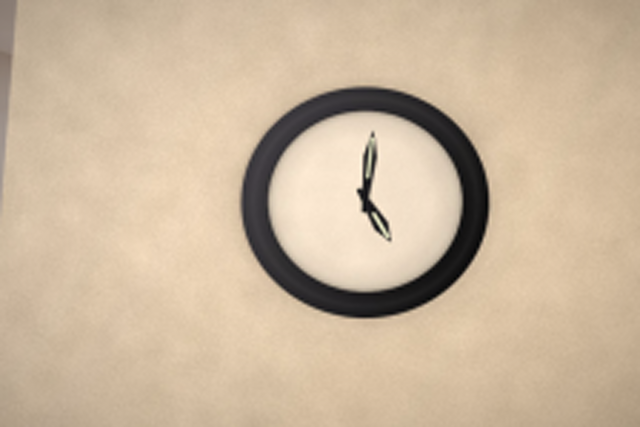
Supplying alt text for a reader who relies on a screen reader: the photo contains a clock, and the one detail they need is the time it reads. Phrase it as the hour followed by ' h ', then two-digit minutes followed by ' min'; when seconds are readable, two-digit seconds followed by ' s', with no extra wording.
5 h 01 min
